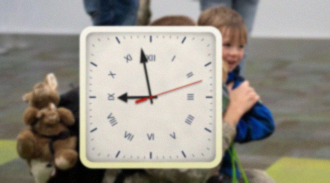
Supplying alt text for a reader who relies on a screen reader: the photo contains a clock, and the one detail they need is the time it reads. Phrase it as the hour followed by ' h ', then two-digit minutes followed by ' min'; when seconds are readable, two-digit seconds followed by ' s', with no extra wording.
8 h 58 min 12 s
